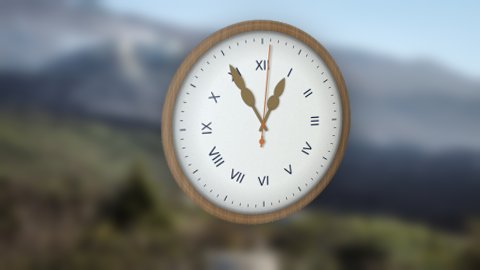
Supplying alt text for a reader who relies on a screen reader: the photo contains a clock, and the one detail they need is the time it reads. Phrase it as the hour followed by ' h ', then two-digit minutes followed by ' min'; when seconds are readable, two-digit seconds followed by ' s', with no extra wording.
12 h 55 min 01 s
